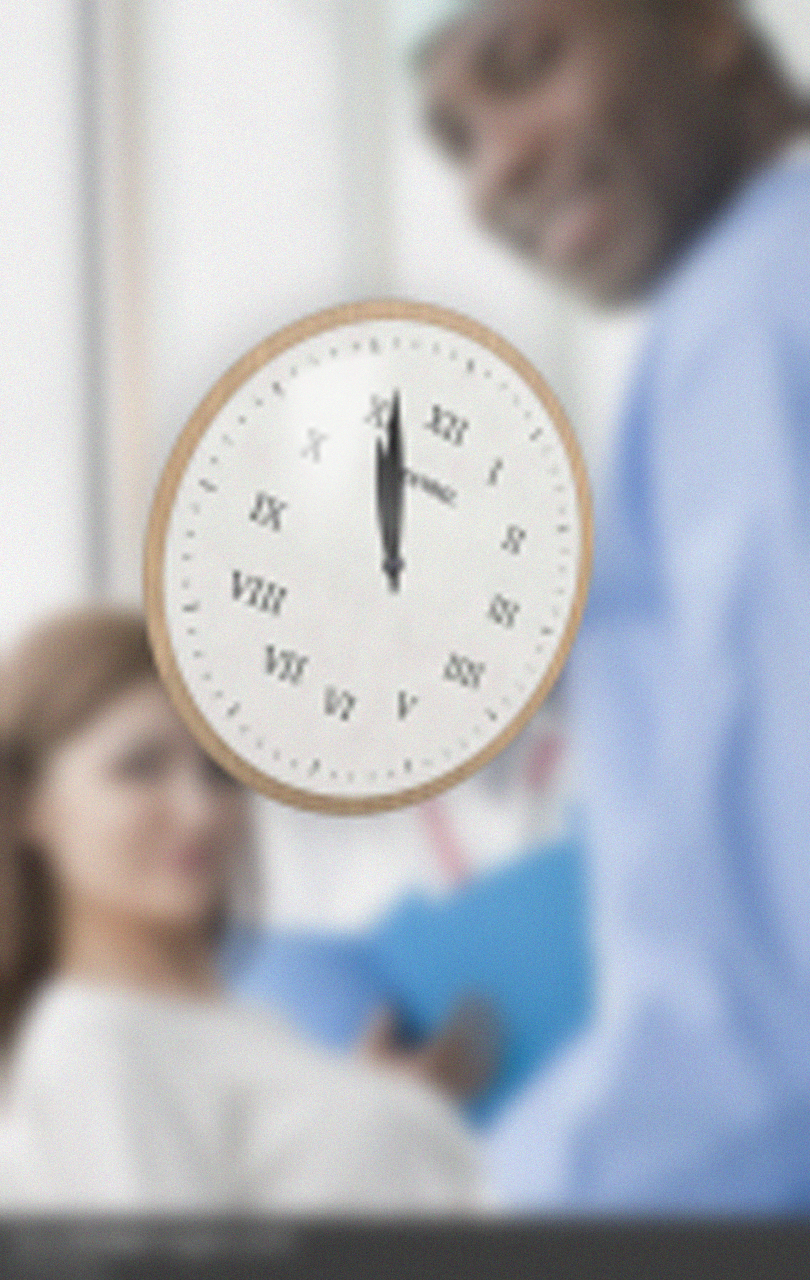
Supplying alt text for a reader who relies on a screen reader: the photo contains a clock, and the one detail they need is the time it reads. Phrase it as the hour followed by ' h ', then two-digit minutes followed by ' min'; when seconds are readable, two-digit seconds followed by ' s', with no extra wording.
10 h 56 min
